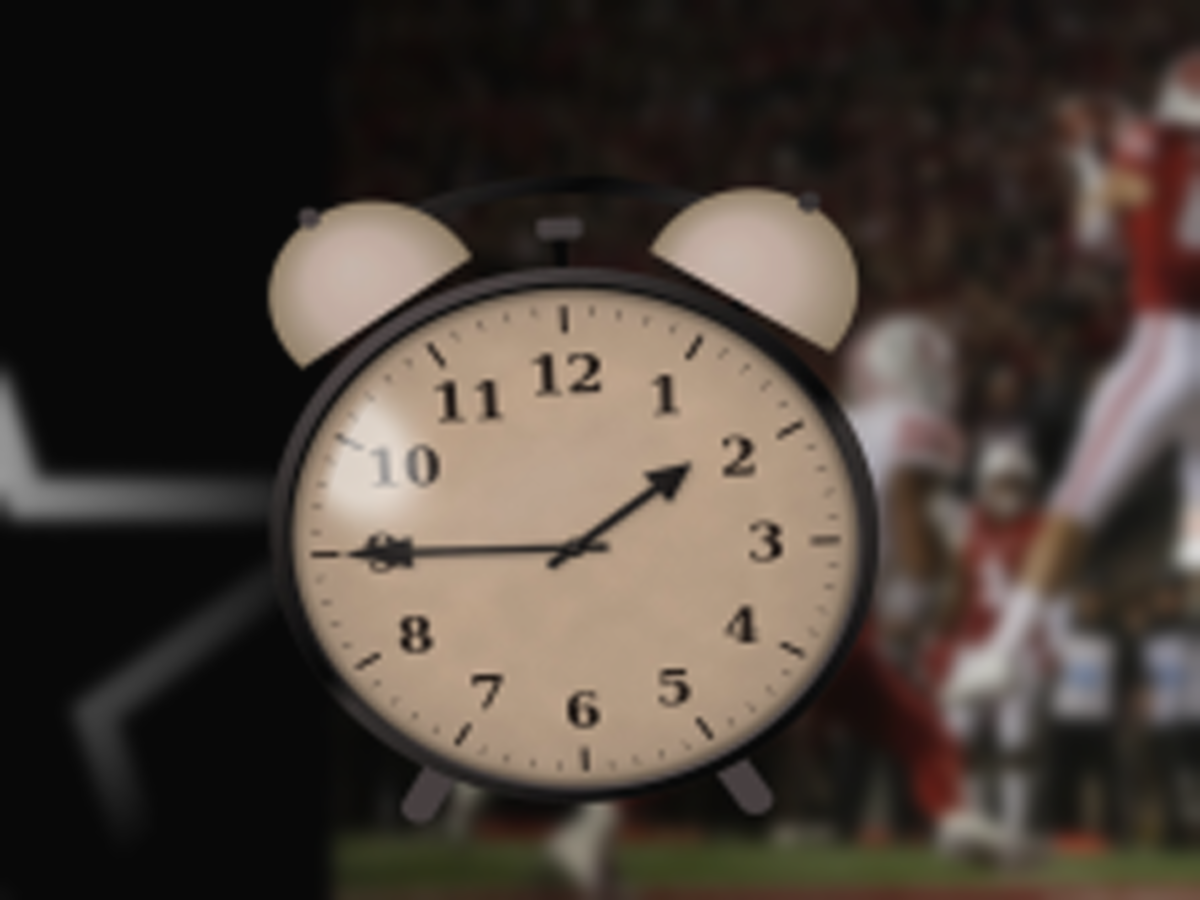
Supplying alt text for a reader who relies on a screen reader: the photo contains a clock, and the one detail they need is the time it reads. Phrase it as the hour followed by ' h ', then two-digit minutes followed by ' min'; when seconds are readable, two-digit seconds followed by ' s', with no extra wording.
1 h 45 min
